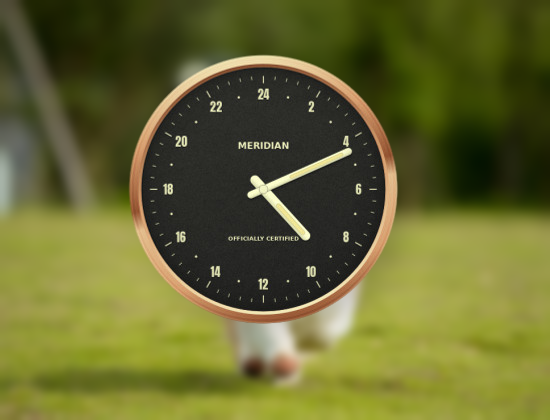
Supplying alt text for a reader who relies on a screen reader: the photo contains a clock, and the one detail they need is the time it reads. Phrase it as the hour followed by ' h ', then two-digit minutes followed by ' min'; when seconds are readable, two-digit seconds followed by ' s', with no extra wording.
9 h 11 min
